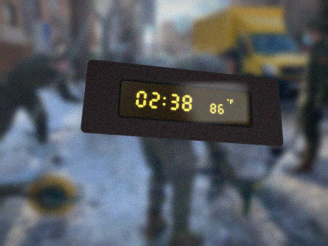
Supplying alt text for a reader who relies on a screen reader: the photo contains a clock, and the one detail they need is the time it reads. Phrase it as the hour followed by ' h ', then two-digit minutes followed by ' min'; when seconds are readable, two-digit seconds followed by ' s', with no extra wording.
2 h 38 min
